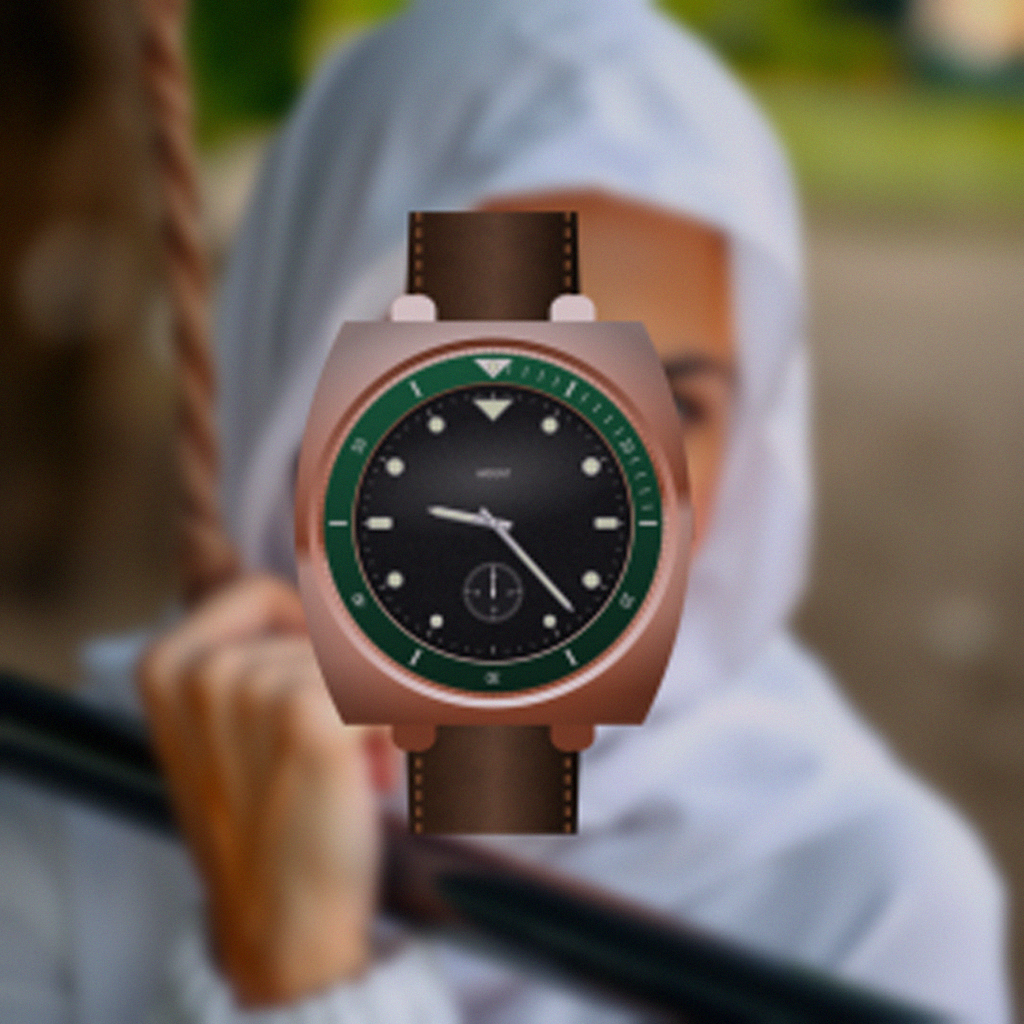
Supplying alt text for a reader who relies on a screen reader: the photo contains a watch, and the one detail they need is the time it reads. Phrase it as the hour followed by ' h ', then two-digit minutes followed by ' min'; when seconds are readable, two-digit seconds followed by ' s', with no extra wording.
9 h 23 min
